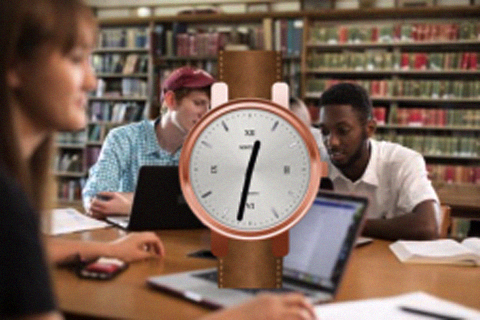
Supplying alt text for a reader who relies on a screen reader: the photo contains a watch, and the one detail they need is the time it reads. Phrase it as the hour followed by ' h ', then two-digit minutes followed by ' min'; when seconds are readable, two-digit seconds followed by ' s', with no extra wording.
12 h 32 min
